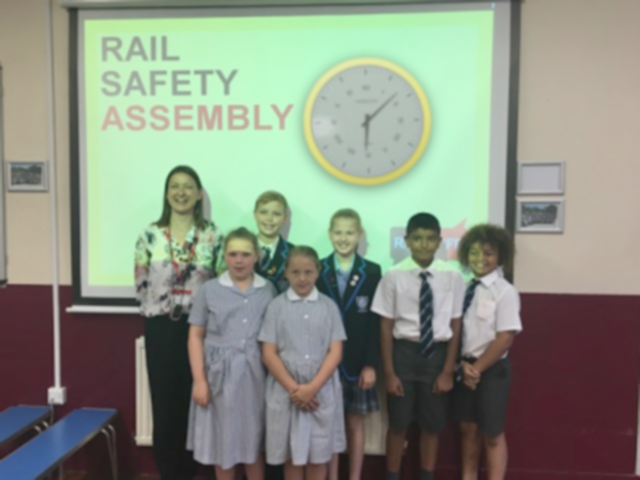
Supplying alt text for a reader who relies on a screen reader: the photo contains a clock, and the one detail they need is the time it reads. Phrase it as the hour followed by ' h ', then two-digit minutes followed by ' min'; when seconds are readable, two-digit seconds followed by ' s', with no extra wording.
6 h 08 min
